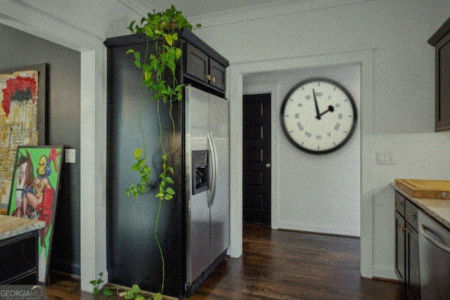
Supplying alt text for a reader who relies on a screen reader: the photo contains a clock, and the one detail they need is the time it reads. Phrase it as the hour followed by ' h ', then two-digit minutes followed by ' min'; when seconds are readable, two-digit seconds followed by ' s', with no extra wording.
1 h 58 min
